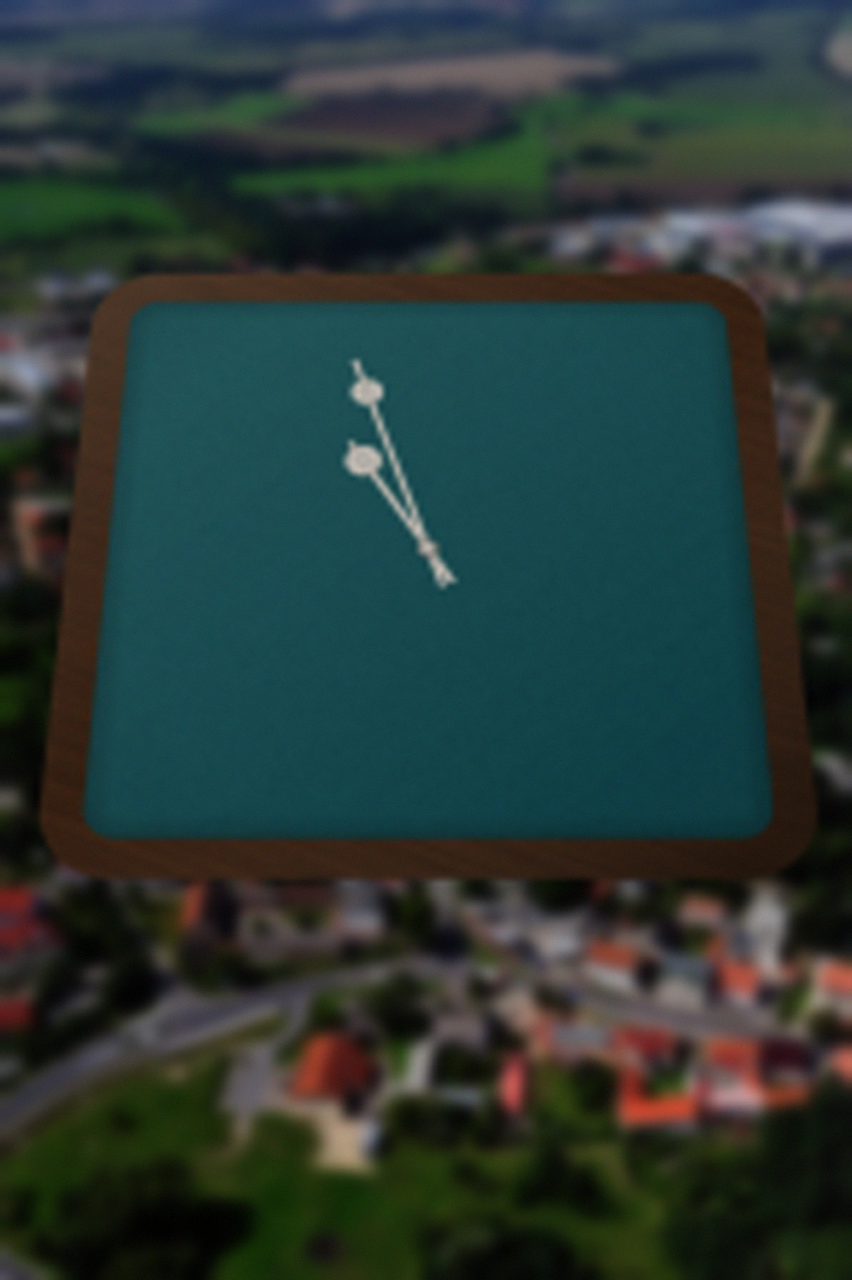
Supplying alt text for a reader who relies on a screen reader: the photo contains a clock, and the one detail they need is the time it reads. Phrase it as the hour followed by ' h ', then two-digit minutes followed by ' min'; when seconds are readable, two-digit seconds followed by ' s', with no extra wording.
10 h 57 min
